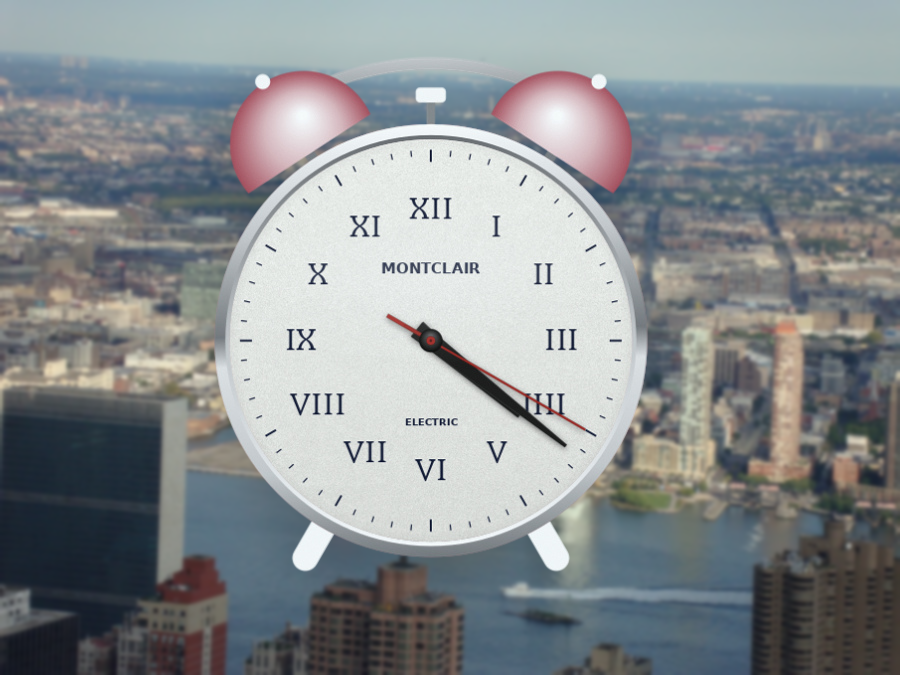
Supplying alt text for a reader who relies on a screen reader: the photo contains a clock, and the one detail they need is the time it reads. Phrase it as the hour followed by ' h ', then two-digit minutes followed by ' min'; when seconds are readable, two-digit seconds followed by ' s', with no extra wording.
4 h 21 min 20 s
